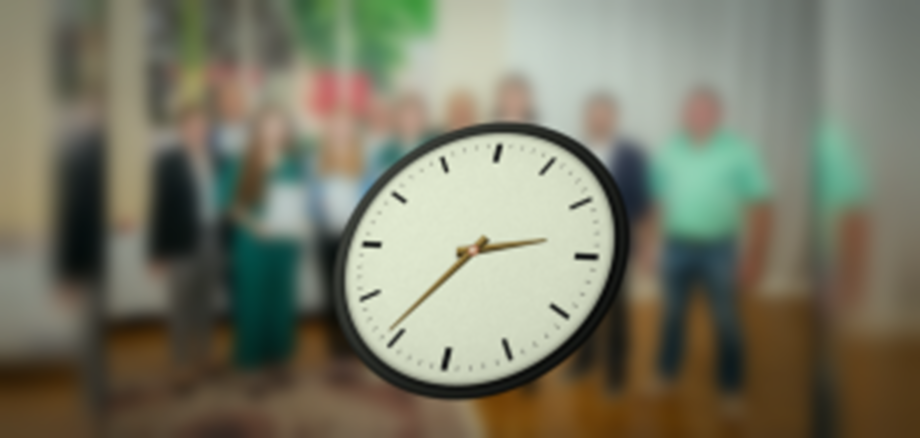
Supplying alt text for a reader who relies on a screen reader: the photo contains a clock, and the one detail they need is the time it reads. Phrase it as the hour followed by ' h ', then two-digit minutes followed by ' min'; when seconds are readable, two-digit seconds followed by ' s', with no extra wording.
2 h 36 min
